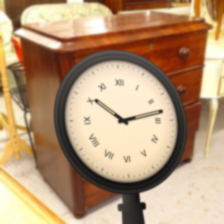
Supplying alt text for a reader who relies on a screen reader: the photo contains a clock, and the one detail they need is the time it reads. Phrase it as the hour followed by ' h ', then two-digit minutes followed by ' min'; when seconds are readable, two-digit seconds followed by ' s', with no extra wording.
10 h 13 min
